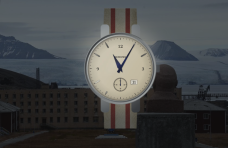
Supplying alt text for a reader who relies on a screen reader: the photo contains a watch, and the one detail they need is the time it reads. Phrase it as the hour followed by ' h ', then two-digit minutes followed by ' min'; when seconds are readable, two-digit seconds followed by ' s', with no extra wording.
11 h 05 min
